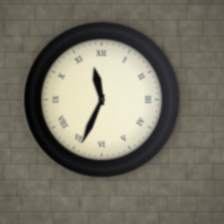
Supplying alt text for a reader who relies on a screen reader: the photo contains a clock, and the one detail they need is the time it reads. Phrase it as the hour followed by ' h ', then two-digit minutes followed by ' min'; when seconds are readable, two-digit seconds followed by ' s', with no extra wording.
11 h 34 min
